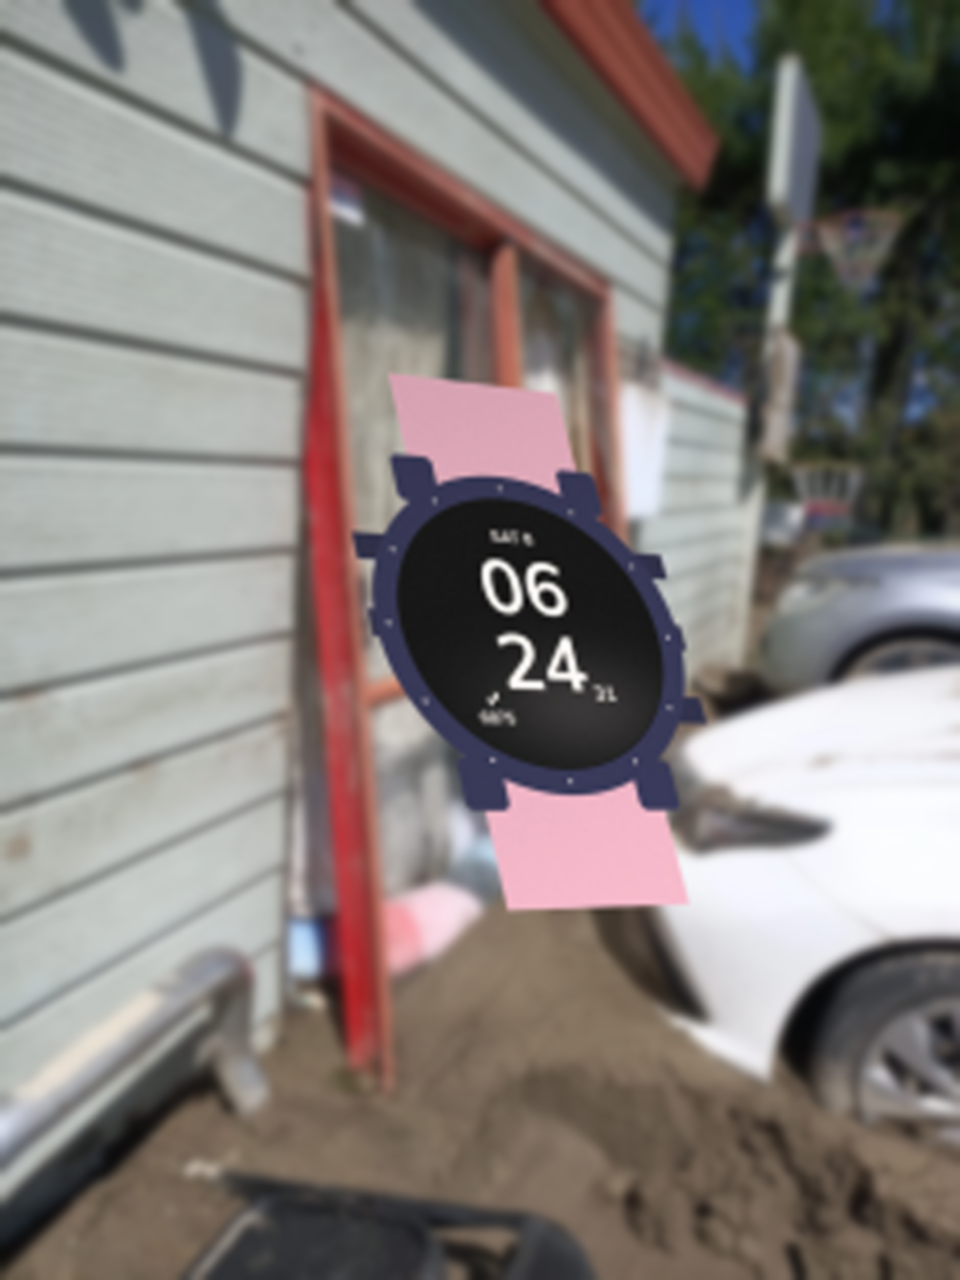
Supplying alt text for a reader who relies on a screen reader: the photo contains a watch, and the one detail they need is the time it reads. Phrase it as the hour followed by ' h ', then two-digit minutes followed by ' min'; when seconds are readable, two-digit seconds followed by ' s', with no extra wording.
6 h 24 min
